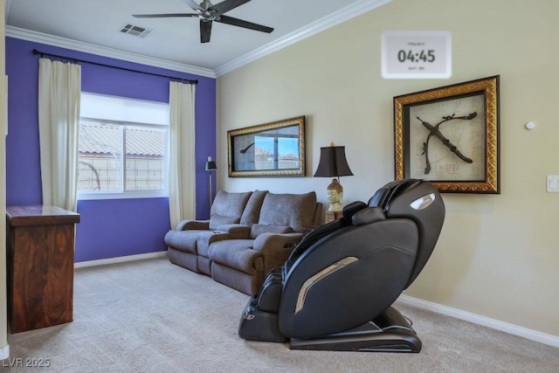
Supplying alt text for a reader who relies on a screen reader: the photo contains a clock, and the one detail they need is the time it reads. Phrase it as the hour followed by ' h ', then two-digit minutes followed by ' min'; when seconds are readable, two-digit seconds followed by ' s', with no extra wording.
4 h 45 min
